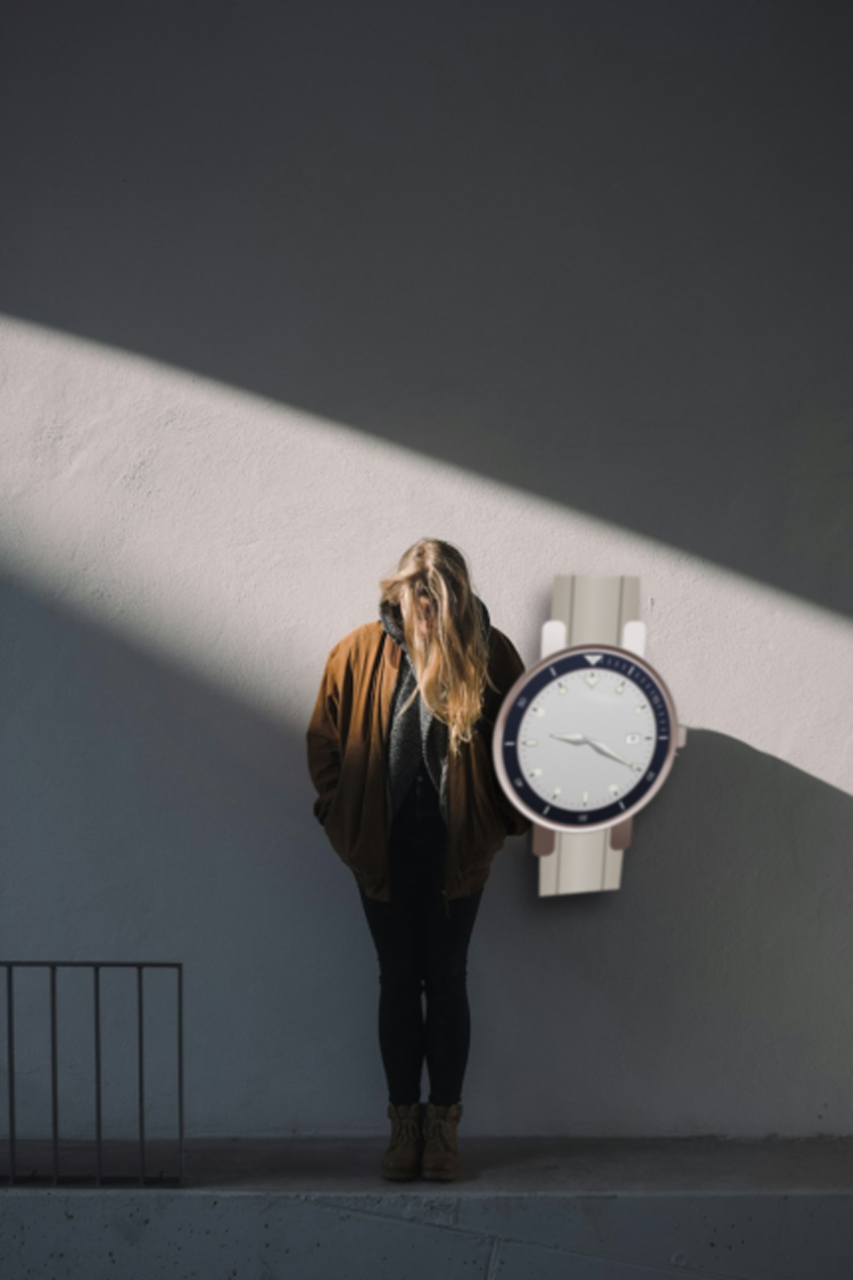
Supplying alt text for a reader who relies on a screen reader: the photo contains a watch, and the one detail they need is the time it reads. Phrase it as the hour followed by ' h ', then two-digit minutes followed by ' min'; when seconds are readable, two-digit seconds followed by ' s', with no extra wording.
9 h 20 min
